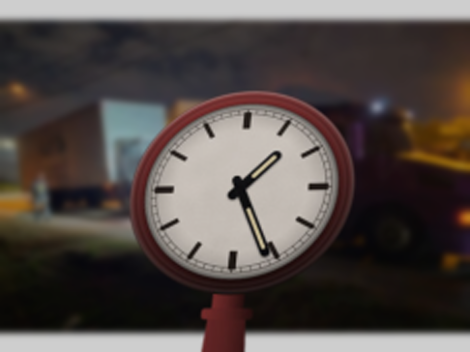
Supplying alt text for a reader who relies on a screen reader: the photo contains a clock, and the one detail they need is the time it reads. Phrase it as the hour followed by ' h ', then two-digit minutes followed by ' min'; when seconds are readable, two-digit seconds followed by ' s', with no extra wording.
1 h 26 min
